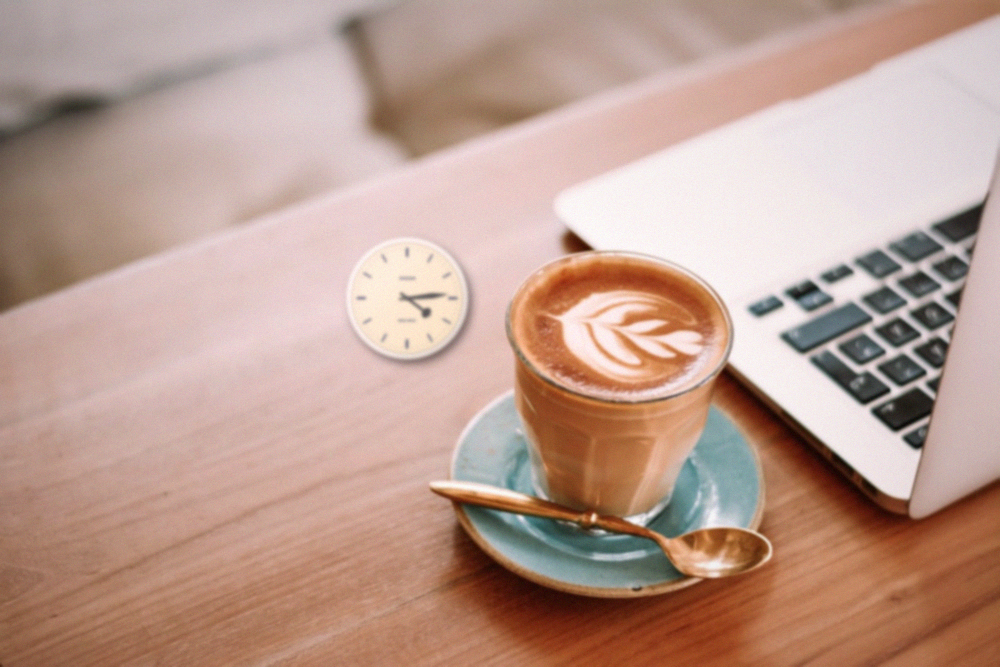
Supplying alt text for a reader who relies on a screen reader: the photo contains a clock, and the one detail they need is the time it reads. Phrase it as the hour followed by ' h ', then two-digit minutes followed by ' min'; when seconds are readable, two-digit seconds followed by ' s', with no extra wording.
4 h 14 min
